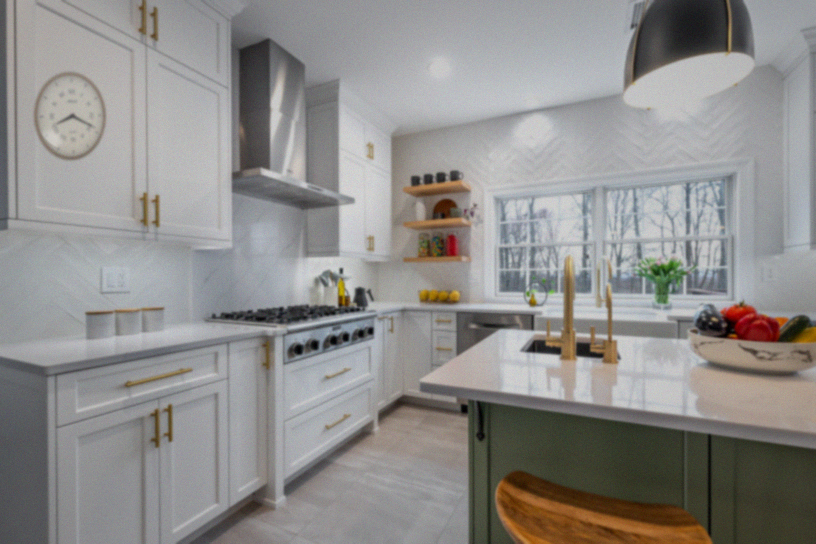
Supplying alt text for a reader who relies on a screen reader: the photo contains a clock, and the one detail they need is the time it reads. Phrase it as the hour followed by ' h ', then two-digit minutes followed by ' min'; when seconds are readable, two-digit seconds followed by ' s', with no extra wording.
8 h 19 min
